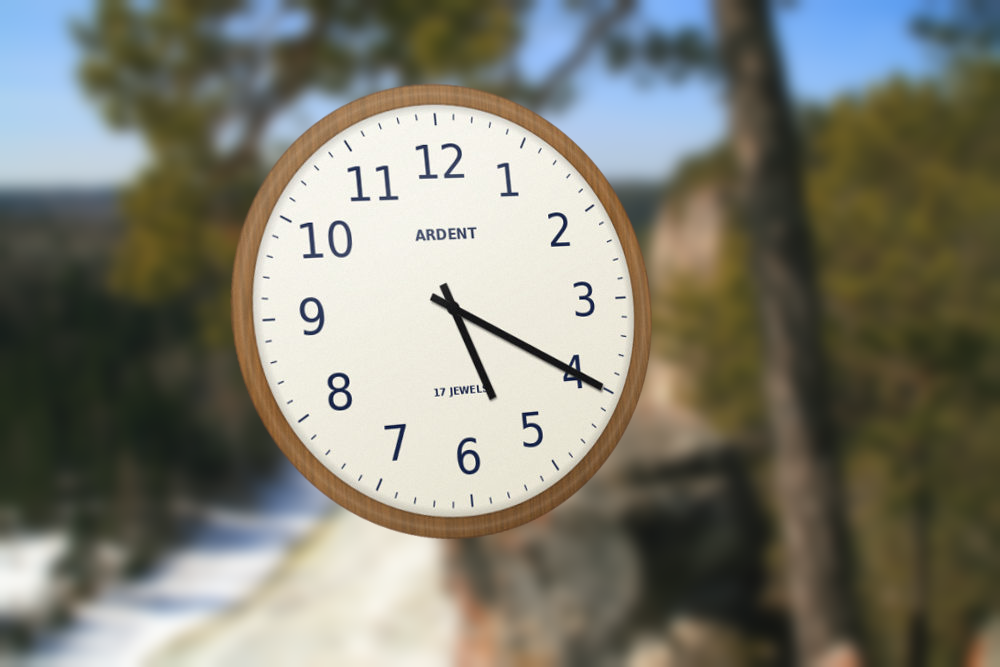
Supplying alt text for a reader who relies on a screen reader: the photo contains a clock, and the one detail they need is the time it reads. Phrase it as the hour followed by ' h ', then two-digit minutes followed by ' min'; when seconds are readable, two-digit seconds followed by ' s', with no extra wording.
5 h 20 min
